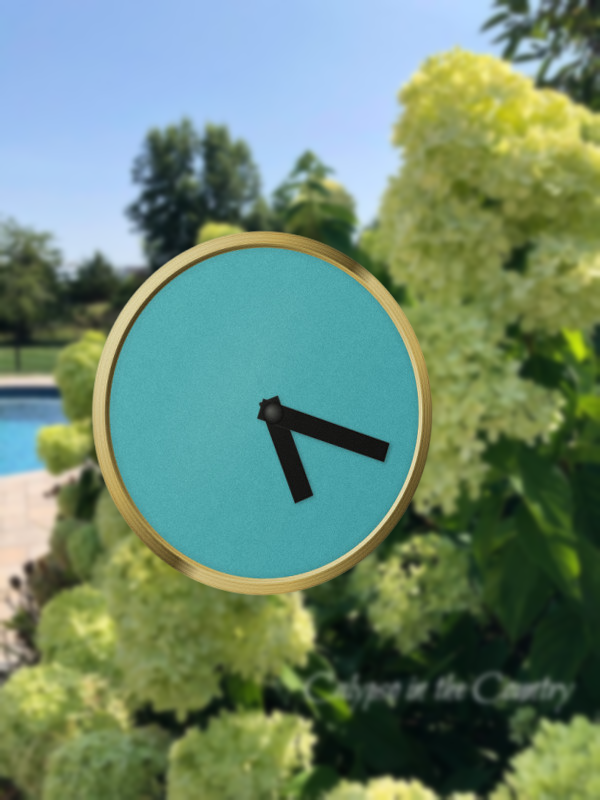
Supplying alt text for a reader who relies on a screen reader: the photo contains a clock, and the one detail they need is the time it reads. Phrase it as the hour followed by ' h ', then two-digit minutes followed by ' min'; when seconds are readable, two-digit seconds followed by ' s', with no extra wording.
5 h 18 min
